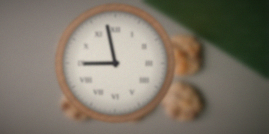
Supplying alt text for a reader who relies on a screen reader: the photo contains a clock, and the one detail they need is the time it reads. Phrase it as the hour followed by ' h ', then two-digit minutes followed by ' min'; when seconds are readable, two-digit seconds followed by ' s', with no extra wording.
8 h 58 min
